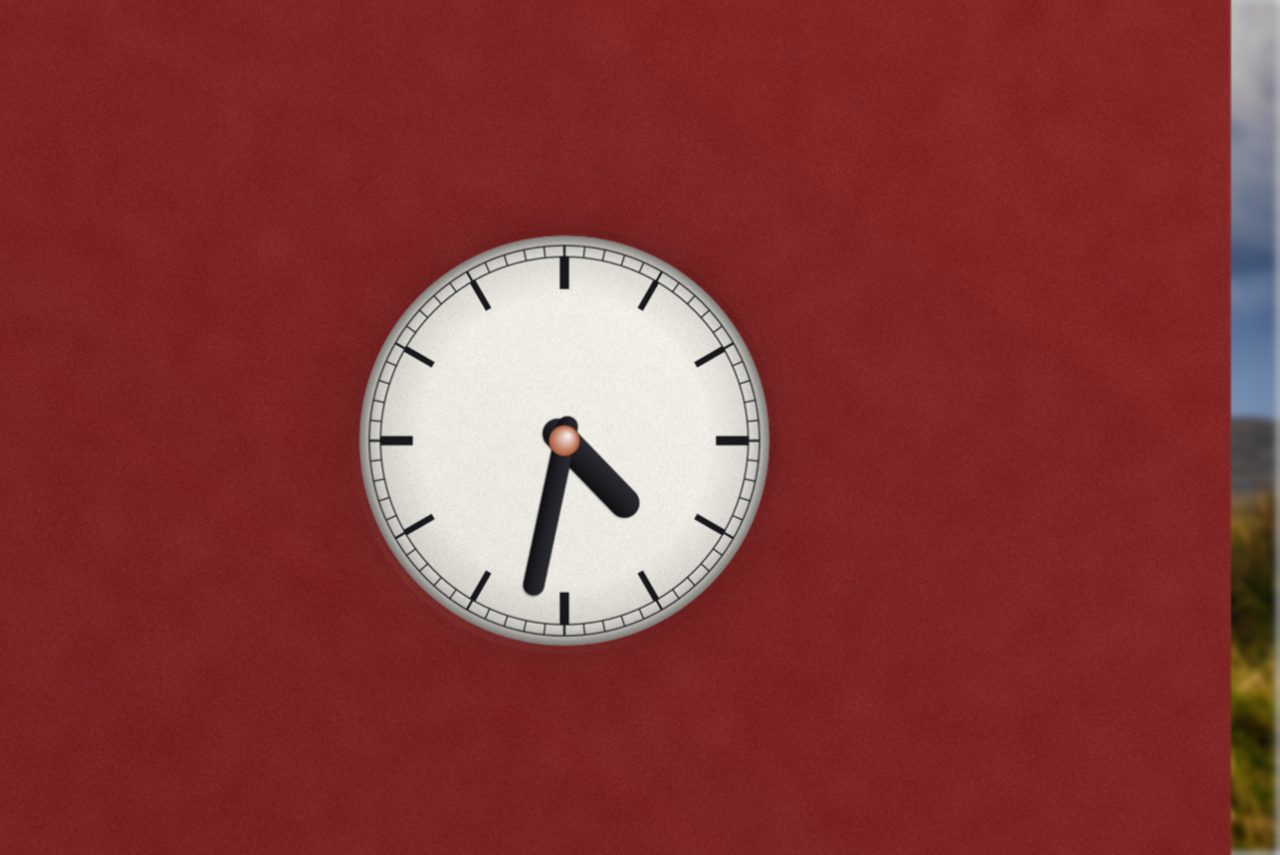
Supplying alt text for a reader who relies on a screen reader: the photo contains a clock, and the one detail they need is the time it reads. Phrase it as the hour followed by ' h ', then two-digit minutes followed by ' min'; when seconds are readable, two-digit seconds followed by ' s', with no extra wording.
4 h 32 min
